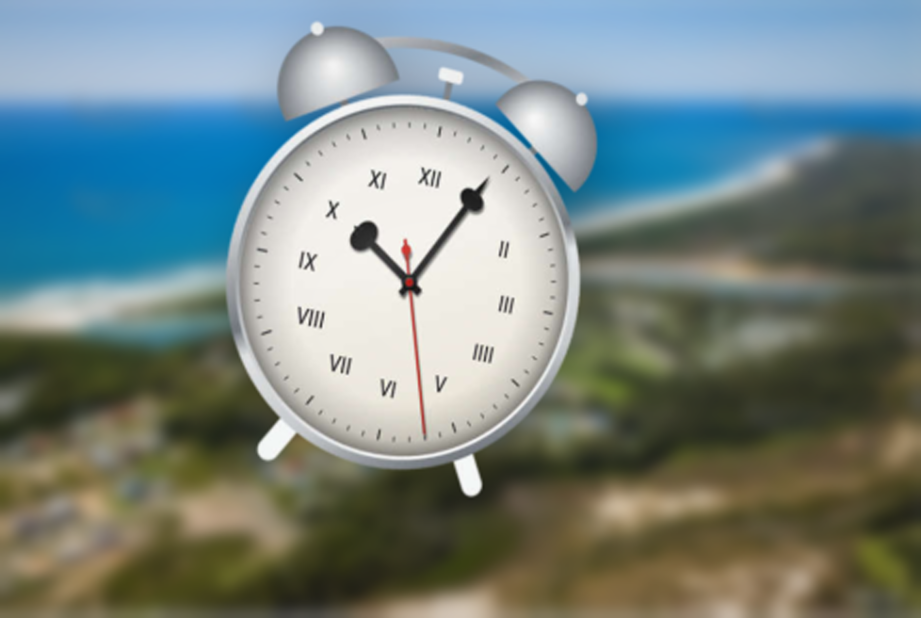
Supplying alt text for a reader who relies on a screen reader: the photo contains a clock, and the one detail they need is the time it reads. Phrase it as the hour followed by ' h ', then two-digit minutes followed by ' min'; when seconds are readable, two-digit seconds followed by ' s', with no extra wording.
10 h 04 min 27 s
